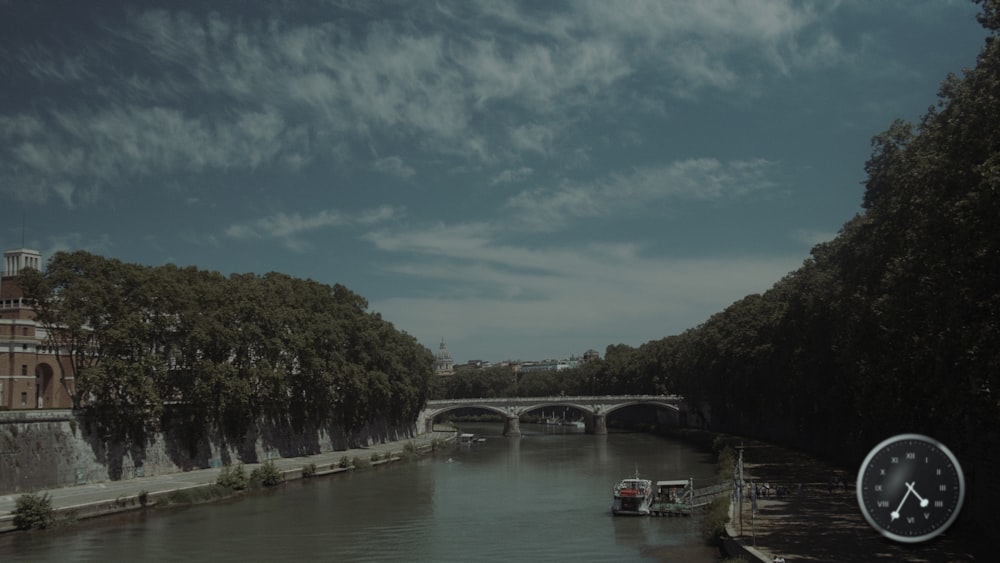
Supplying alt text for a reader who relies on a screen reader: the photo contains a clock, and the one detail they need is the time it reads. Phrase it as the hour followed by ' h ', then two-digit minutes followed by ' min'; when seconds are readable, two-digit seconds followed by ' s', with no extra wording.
4 h 35 min
